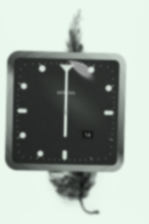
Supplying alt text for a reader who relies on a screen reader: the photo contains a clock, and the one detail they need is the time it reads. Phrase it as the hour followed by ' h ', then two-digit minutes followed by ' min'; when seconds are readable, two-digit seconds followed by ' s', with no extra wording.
6 h 00 min
